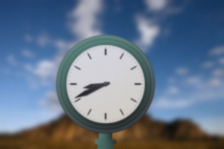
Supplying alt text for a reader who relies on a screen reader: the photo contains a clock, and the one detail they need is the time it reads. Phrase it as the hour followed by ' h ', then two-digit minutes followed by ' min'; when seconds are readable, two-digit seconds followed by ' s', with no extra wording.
8 h 41 min
